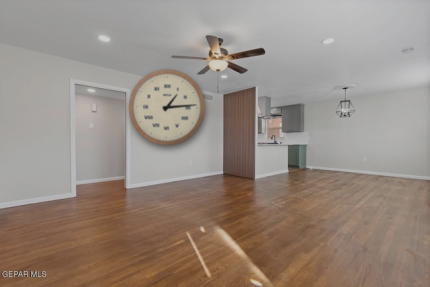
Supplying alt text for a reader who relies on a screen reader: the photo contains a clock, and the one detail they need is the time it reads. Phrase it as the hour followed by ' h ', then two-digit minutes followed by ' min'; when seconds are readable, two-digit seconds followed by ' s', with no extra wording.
1 h 14 min
